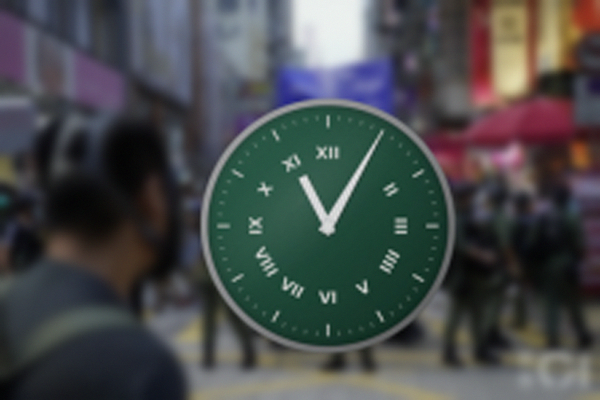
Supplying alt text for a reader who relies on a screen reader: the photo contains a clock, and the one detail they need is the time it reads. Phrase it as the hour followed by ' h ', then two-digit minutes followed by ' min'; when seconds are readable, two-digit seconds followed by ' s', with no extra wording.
11 h 05 min
